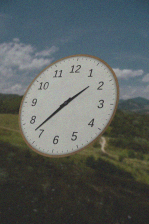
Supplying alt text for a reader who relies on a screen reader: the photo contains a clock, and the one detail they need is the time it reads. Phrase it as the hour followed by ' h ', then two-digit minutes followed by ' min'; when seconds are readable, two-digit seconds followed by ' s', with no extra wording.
1 h 37 min
